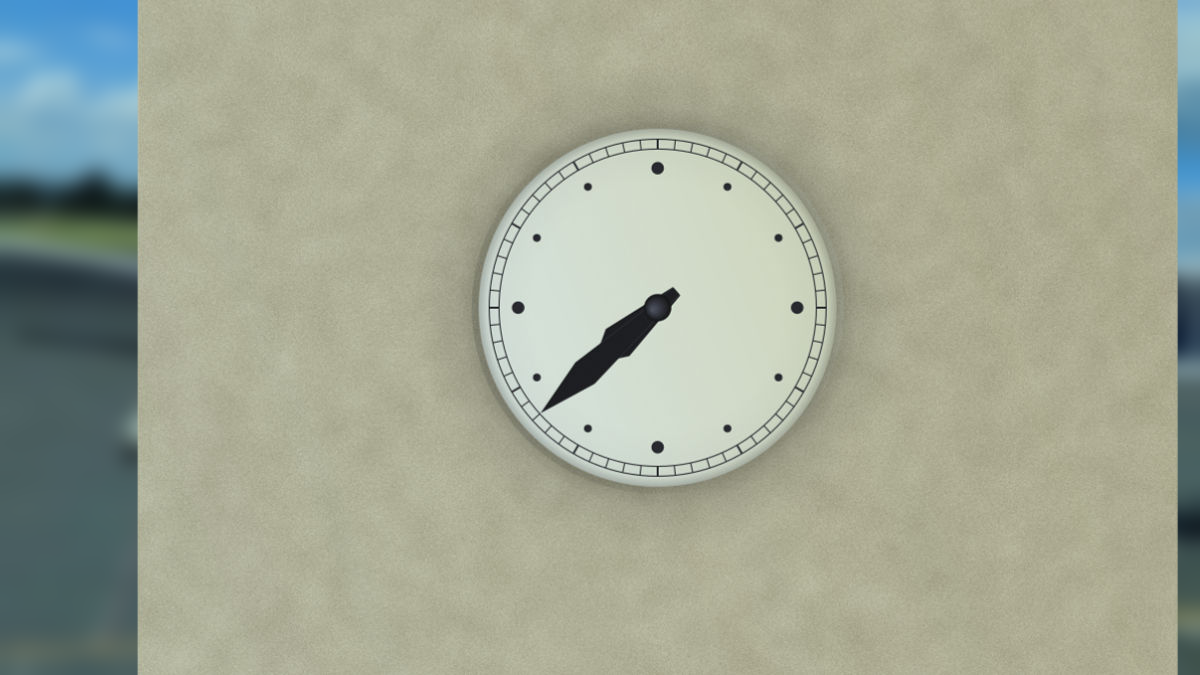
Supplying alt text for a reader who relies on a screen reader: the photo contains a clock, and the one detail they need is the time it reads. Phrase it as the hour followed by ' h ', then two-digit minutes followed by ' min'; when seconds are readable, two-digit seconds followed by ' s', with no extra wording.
7 h 38 min
